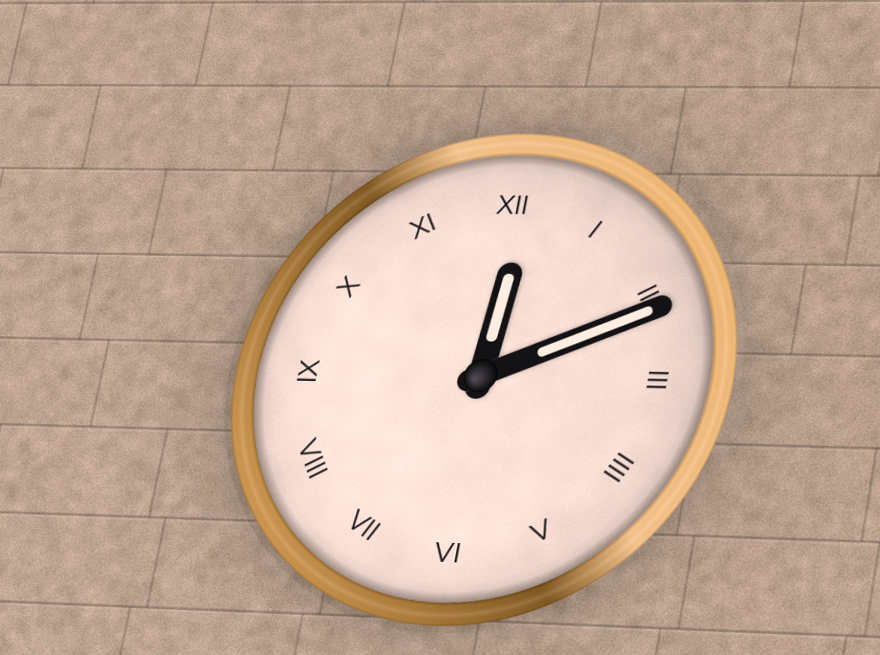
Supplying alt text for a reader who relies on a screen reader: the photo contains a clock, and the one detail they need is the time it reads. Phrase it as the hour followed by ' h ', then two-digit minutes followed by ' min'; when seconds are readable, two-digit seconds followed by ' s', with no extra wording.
12 h 11 min
